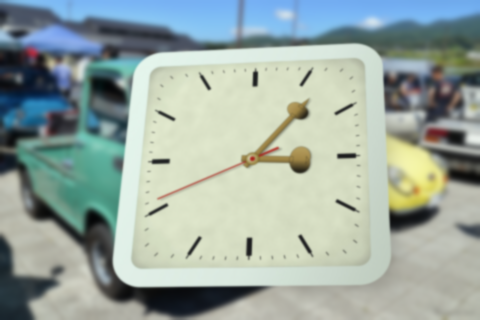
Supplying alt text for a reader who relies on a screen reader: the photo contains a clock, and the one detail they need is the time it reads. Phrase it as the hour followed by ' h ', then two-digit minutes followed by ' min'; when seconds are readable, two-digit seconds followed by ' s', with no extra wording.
3 h 06 min 41 s
